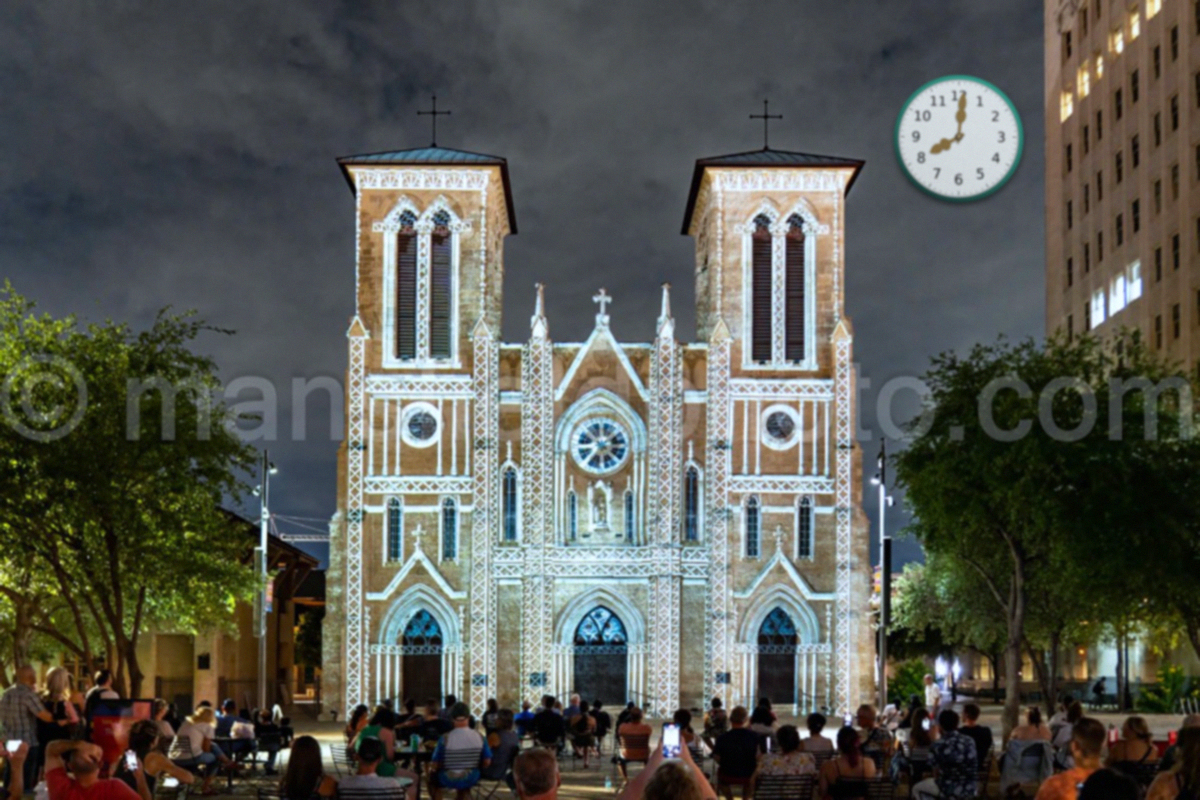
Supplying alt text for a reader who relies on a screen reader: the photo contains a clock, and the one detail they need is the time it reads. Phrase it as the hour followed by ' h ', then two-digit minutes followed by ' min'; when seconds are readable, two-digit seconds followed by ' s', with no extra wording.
8 h 01 min
